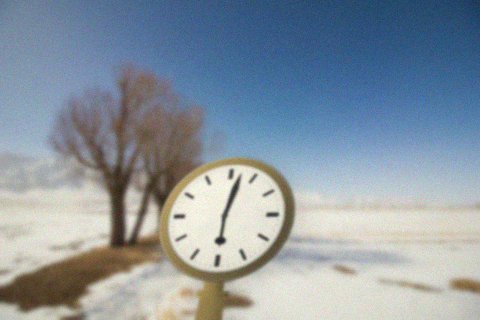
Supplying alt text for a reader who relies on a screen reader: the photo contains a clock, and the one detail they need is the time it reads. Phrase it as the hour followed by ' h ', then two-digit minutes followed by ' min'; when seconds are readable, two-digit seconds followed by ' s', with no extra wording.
6 h 02 min
